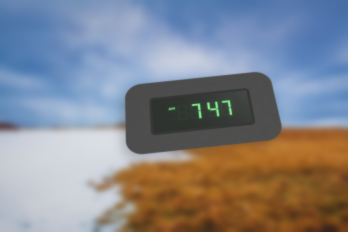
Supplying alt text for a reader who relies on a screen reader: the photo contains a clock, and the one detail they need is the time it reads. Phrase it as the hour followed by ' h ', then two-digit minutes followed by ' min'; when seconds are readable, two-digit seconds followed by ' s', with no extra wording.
7 h 47 min
